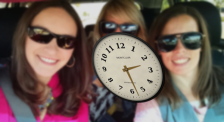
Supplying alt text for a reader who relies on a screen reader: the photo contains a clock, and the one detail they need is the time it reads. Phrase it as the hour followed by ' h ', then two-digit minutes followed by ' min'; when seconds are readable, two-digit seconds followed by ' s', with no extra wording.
2 h 28 min
